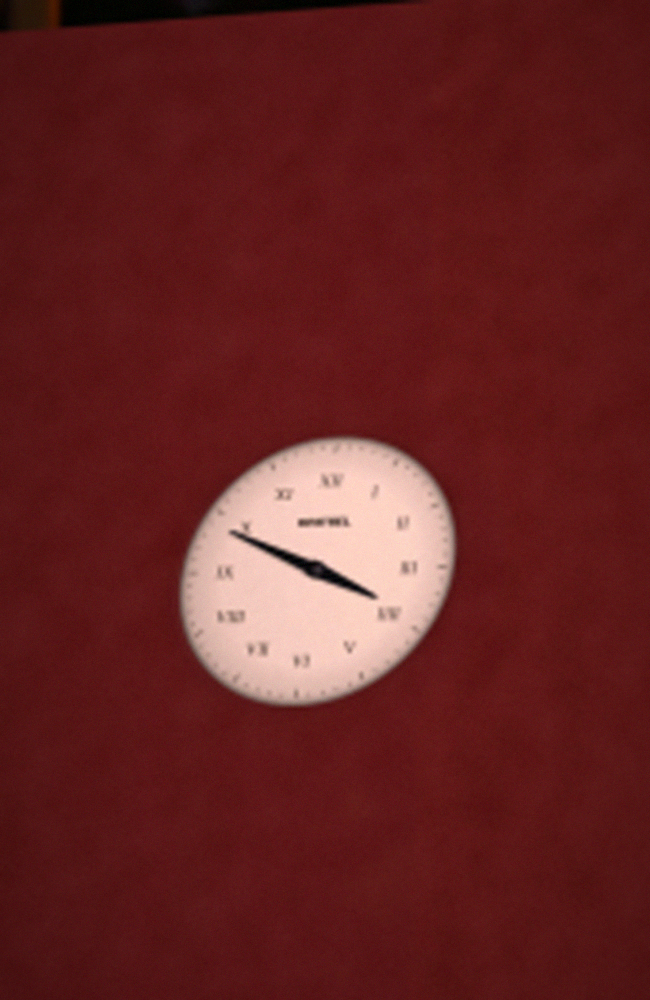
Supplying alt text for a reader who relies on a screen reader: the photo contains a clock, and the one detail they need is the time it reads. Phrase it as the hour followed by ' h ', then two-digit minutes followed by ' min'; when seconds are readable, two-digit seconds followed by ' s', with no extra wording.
3 h 49 min
